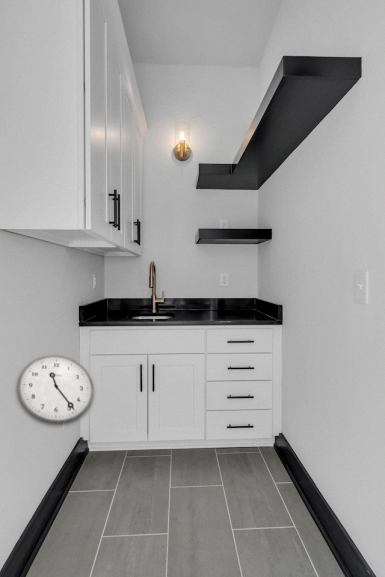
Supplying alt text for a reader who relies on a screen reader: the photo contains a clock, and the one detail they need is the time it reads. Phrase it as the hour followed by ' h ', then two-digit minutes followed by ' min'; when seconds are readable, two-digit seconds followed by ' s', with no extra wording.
11 h 24 min
